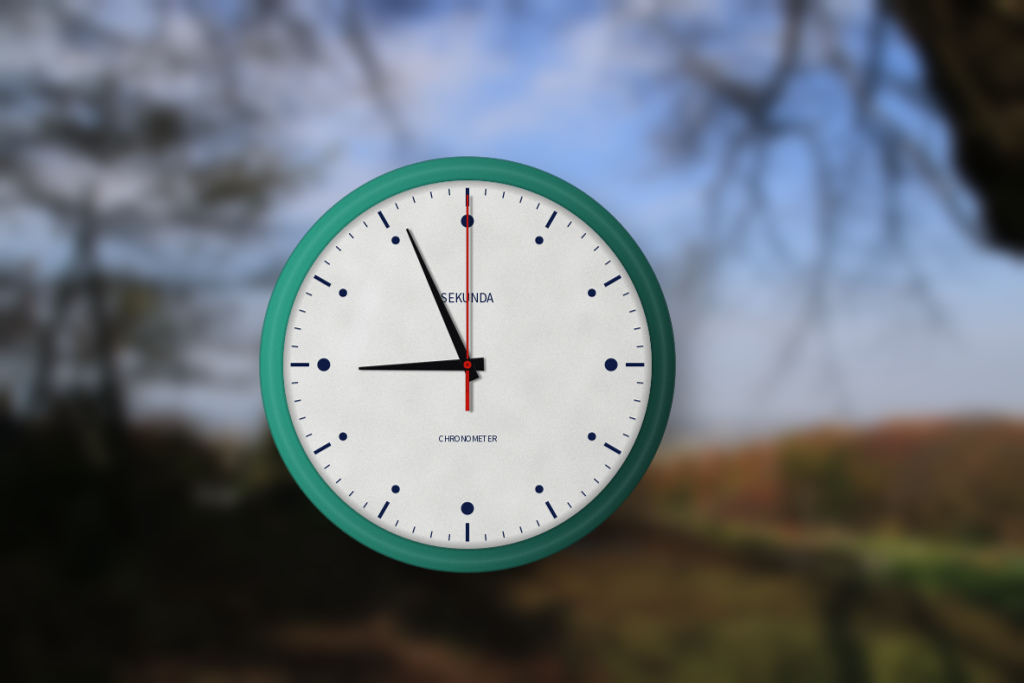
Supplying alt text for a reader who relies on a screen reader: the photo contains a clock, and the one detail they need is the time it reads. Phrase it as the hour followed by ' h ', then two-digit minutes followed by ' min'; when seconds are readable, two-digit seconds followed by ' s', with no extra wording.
8 h 56 min 00 s
